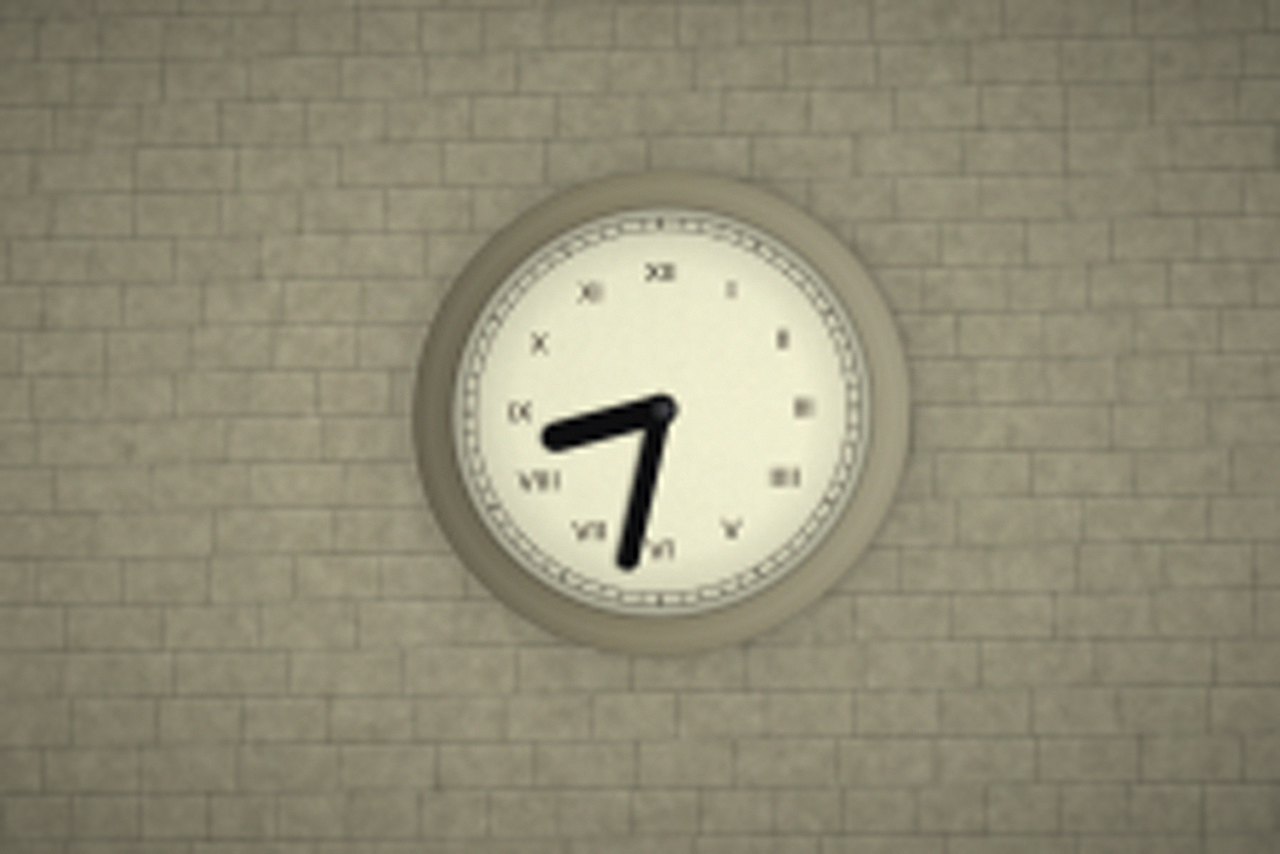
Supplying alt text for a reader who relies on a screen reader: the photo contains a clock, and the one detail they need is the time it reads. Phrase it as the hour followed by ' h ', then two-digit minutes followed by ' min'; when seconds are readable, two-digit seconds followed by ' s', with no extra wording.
8 h 32 min
